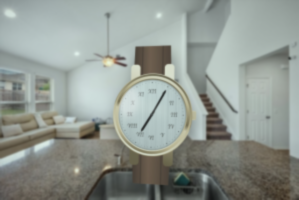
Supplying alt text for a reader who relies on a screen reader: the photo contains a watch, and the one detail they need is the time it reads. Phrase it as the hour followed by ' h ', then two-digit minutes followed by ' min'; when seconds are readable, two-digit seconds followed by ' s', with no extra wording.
7 h 05 min
